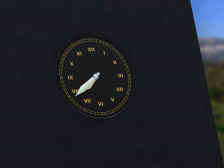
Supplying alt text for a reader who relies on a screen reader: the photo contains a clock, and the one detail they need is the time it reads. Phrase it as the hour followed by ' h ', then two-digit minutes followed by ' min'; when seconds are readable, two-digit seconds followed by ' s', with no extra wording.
7 h 39 min
